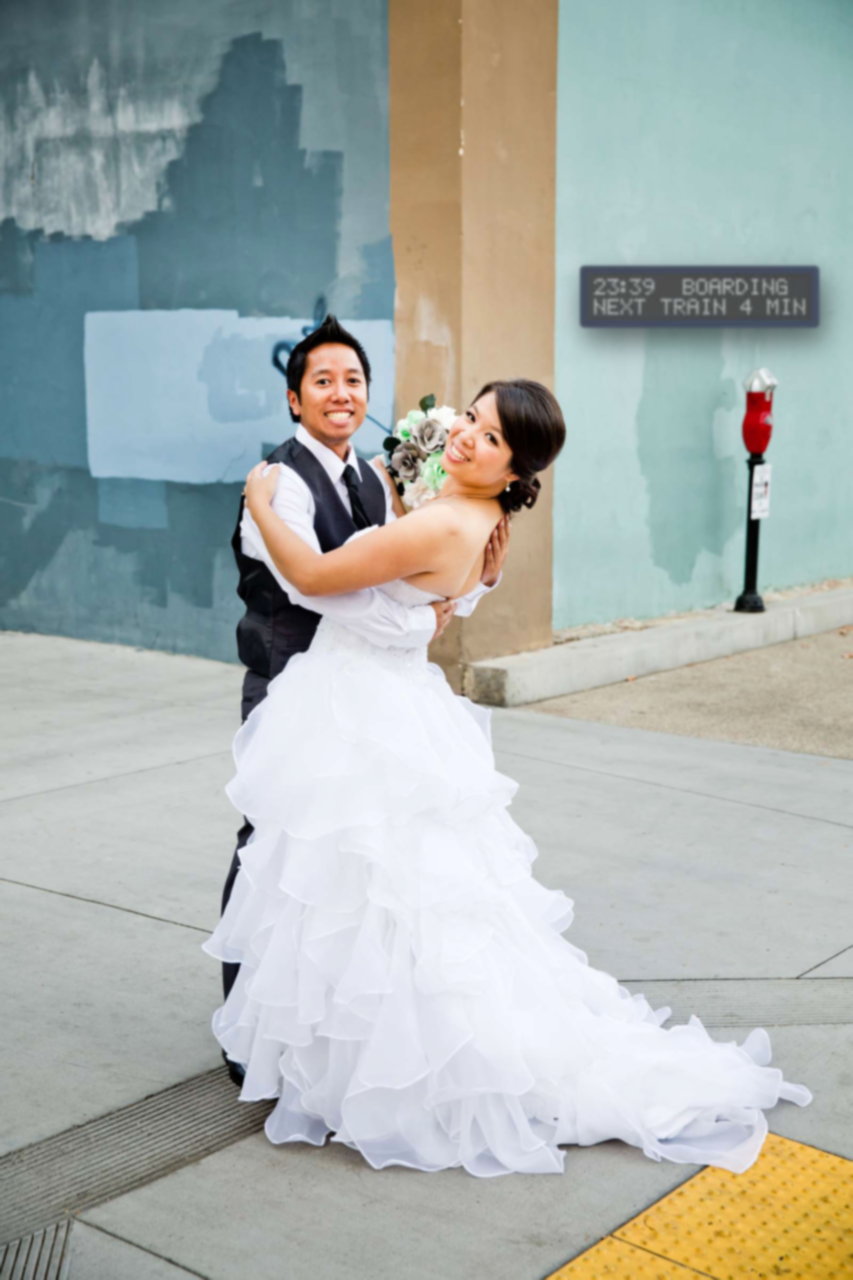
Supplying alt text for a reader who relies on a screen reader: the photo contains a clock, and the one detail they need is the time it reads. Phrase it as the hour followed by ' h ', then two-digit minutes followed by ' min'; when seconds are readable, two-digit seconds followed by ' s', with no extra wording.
23 h 39 min
